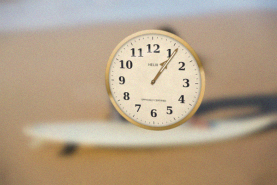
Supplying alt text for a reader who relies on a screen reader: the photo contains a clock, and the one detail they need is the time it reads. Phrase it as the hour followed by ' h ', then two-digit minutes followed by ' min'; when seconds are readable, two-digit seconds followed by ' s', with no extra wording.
1 h 06 min
